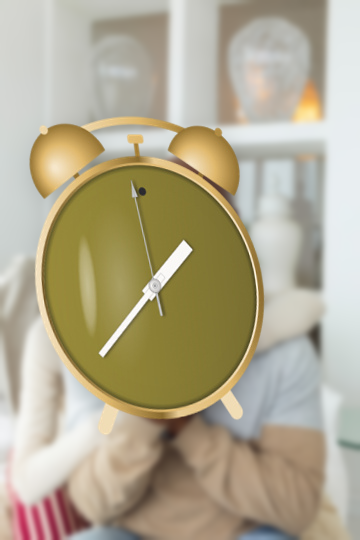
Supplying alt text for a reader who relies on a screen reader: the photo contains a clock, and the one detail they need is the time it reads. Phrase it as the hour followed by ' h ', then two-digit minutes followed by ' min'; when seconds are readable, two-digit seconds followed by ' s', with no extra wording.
1 h 37 min 59 s
